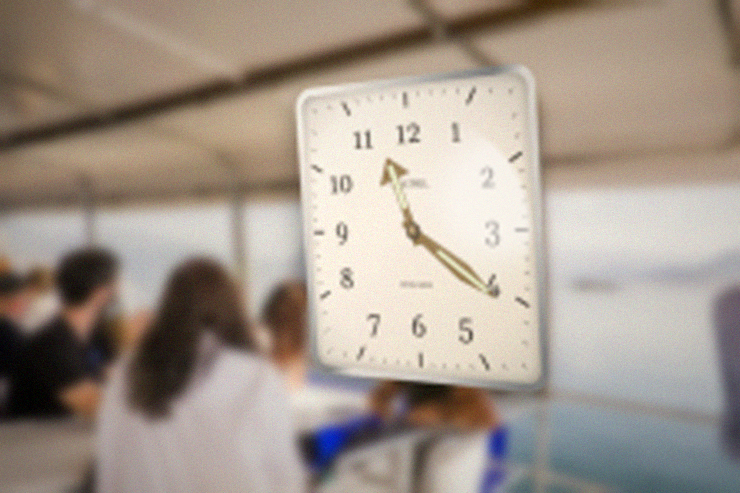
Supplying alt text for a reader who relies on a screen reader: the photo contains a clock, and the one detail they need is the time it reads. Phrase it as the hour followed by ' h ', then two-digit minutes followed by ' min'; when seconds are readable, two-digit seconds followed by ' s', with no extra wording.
11 h 21 min
